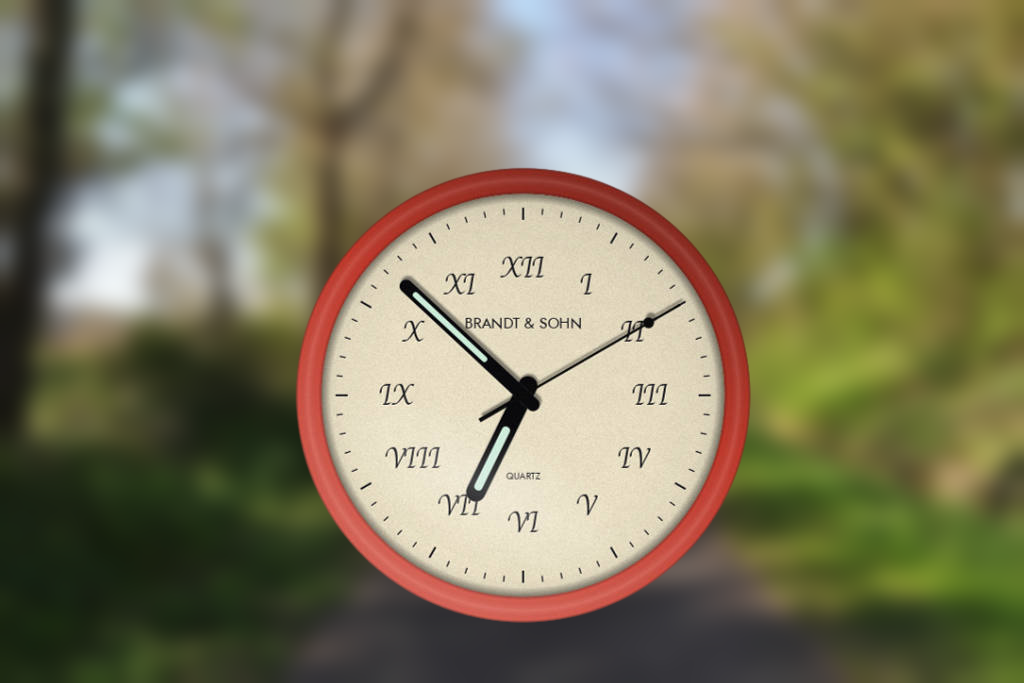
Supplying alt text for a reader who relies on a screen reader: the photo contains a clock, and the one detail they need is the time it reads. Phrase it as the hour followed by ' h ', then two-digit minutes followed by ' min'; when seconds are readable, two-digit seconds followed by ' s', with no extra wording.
6 h 52 min 10 s
